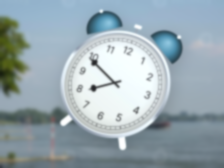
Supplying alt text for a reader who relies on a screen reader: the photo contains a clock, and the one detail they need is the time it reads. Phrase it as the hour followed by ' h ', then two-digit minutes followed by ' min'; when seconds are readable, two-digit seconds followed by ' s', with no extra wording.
7 h 49 min
